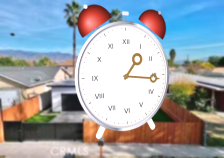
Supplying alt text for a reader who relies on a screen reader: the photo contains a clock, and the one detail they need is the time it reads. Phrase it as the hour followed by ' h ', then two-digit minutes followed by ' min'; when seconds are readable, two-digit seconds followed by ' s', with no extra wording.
1 h 16 min
